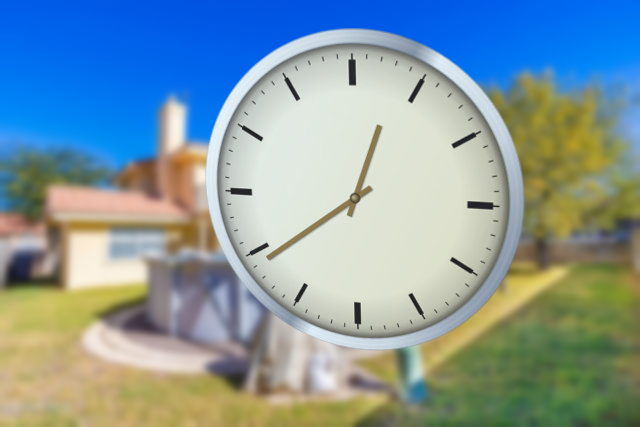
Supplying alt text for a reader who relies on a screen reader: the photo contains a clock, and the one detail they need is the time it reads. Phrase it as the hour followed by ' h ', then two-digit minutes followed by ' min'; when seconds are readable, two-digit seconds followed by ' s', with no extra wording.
12 h 39 min
